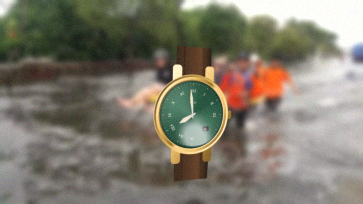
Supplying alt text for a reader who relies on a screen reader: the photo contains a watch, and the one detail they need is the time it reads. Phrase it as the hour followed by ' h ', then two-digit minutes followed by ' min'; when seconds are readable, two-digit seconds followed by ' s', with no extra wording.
7 h 59 min
